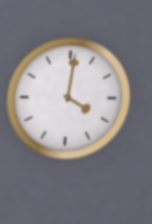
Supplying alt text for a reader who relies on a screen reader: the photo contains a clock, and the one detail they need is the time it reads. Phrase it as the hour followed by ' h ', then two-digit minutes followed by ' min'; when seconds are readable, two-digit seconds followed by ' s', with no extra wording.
4 h 01 min
